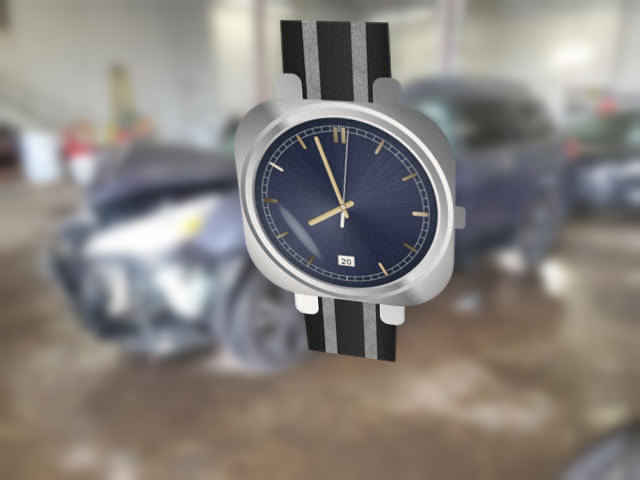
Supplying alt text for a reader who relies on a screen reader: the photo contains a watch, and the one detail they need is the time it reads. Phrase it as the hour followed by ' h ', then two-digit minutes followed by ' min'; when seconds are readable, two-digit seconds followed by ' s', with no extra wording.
7 h 57 min 01 s
